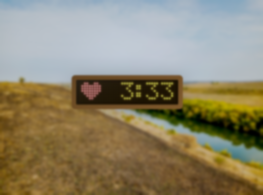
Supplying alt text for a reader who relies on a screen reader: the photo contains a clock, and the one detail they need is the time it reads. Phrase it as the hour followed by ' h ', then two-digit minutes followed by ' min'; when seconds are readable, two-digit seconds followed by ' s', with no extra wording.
3 h 33 min
